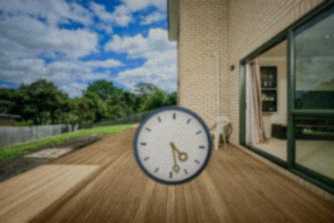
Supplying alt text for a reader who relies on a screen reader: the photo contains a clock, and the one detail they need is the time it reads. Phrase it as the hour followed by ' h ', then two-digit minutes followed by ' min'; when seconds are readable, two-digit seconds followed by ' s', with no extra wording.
4 h 28 min
